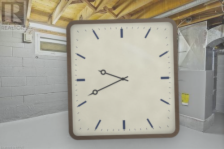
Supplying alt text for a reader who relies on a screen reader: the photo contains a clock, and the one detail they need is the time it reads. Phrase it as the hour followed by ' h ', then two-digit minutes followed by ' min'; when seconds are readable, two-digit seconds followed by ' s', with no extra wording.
9 h 41 min
